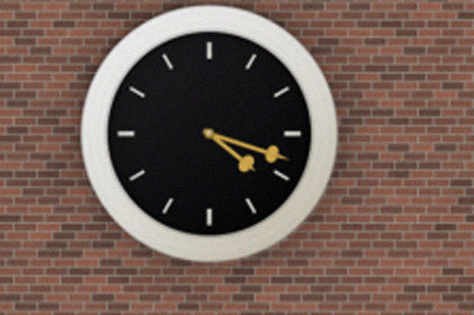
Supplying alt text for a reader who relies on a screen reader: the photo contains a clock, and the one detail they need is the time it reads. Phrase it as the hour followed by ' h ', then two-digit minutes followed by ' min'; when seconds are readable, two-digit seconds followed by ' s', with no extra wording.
4 h 18 min
